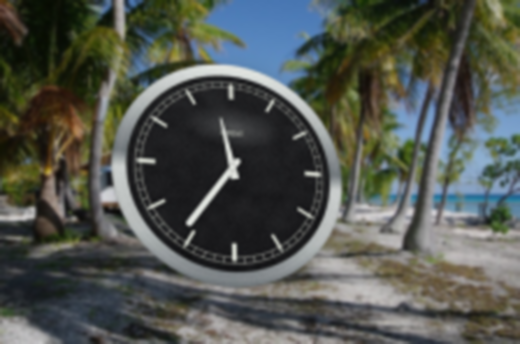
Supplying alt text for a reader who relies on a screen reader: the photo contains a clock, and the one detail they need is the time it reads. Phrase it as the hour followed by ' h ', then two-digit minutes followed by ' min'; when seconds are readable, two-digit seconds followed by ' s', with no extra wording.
11 h 36 min
